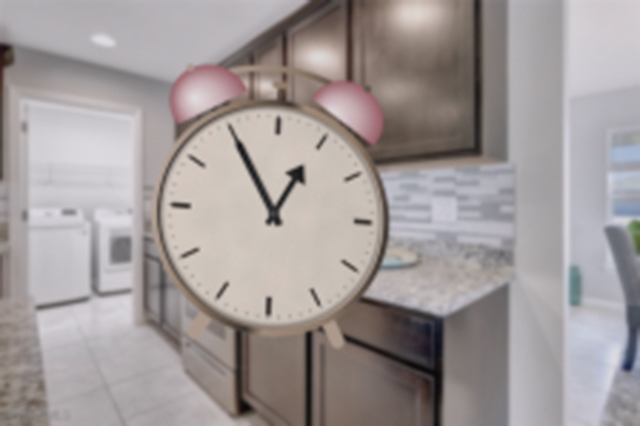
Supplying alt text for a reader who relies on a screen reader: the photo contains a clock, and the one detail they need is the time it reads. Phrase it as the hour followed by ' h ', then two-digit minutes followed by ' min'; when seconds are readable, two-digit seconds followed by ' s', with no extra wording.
12 h 55 min
